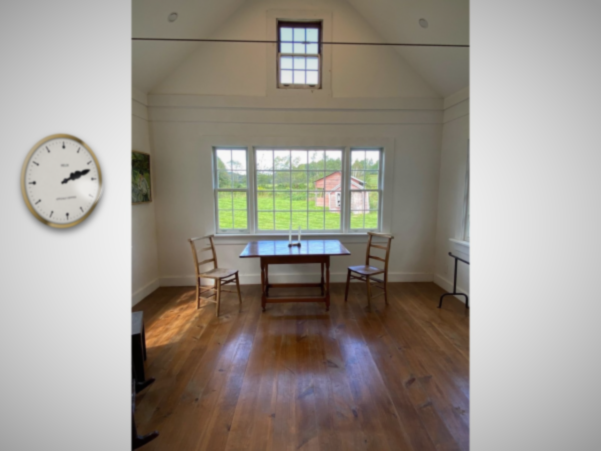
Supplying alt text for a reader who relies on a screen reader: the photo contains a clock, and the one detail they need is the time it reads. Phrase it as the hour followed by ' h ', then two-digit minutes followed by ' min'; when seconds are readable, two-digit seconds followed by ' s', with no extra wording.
2 h 12 min
